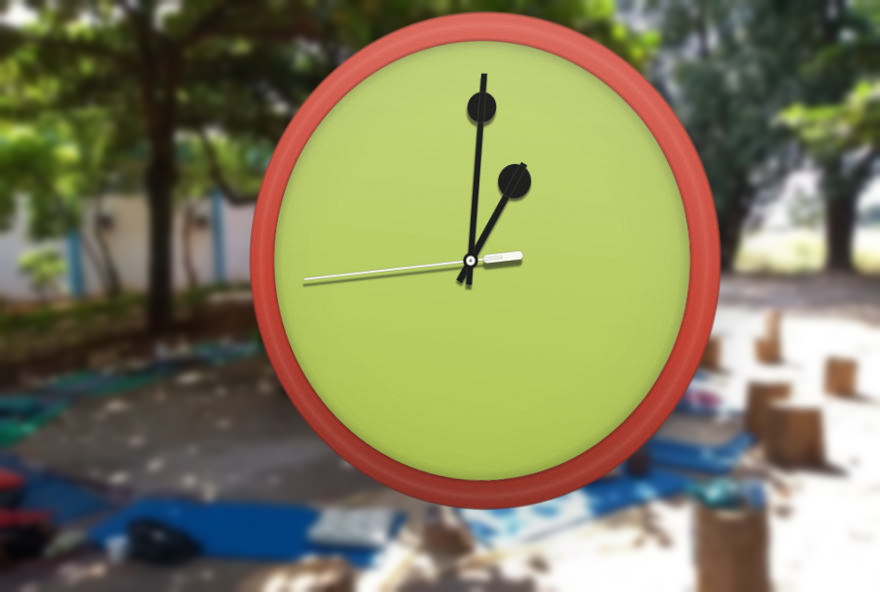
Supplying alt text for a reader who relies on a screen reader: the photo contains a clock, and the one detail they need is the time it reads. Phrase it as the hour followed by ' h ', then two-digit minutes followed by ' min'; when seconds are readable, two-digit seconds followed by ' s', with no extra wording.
1 h 00 min 44 s
